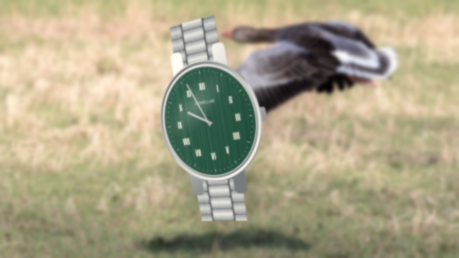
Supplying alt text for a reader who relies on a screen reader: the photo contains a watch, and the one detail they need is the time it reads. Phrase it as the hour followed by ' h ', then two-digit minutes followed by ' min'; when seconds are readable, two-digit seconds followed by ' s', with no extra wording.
9 h 56 min
